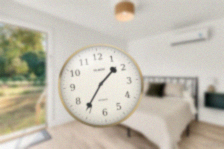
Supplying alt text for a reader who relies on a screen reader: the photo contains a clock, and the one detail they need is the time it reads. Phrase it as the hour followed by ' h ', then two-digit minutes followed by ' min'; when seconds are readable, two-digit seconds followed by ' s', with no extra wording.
1 h 36 min
